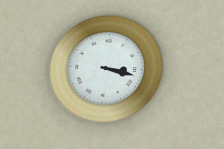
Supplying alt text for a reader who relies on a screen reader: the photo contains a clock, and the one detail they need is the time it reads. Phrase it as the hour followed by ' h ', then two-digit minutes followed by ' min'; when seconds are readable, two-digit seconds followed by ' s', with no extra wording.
3 h 17 min
